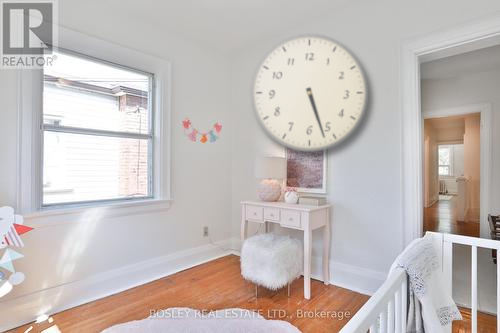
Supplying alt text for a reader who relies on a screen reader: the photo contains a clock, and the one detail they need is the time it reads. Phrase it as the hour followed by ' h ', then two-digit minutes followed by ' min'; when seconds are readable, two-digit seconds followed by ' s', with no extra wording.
5 h 27 min
